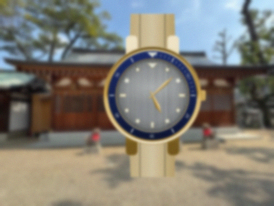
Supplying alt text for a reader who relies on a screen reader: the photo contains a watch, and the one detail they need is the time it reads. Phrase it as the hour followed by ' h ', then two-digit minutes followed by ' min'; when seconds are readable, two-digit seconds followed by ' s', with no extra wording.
5 h 08 min
